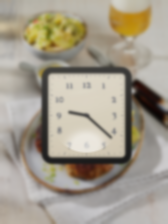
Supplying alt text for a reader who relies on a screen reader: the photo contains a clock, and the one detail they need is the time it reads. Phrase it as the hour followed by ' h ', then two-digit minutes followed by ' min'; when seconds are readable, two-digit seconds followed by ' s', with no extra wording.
9 h 22 min
